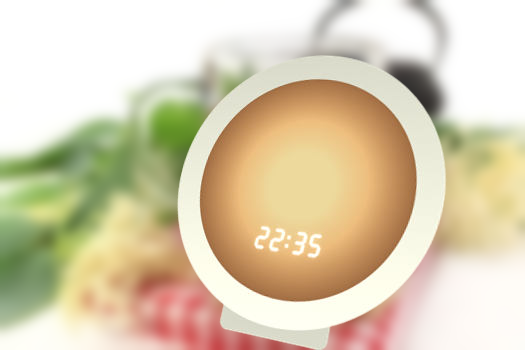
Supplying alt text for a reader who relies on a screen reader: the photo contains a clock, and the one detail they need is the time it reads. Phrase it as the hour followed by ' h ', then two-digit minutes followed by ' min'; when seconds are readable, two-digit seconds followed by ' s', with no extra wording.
22 h 35 min
